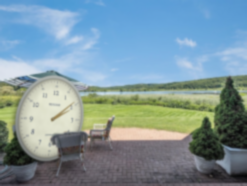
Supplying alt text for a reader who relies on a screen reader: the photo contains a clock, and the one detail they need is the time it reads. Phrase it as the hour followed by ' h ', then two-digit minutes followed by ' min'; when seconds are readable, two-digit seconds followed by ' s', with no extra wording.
2 h 09 min
